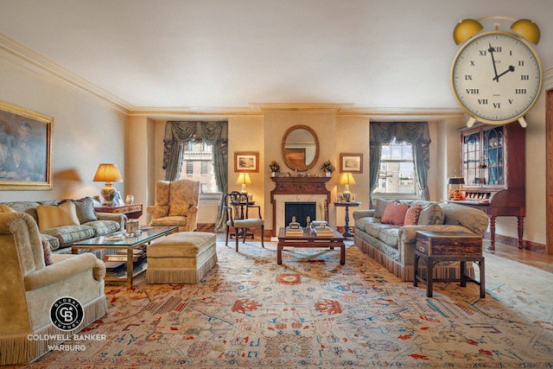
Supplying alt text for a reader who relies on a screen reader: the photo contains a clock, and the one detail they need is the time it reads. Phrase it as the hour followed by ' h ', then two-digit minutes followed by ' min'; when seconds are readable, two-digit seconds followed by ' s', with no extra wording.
1 h 58 min
